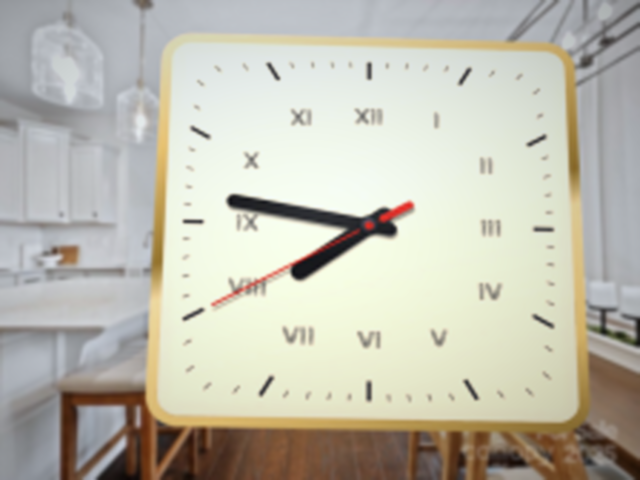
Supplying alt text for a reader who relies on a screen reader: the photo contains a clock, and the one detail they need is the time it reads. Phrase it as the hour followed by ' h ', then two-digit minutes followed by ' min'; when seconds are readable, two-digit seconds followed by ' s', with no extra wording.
7 h 46 min 40 s
